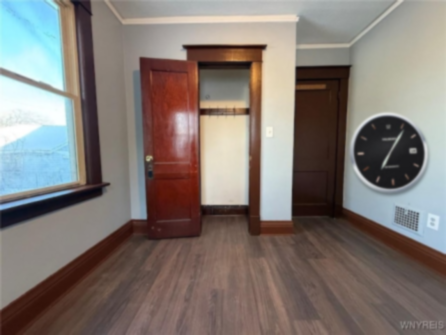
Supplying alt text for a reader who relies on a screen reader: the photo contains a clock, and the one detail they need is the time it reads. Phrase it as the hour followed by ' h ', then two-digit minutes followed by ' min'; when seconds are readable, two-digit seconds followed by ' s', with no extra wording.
7 h 06 min
